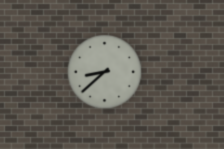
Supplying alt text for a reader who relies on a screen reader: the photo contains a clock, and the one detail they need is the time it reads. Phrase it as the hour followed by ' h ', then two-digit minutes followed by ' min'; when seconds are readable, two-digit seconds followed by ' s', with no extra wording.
8 h 38 min
